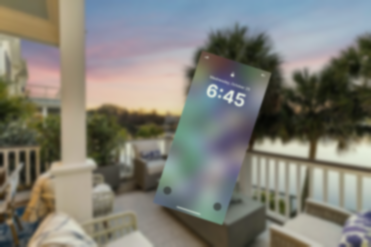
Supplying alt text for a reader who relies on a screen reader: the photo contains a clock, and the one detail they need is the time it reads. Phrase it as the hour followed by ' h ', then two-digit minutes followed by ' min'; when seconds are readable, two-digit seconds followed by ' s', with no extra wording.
6 h 45 min
